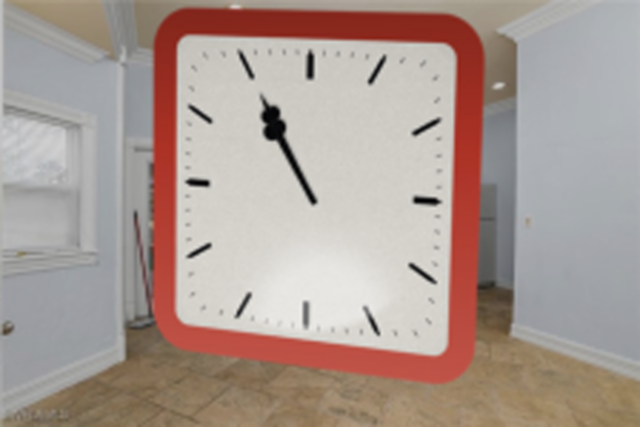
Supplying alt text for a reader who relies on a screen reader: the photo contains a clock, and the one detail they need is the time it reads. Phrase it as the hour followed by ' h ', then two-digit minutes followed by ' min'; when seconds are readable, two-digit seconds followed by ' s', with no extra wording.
10 h 55 min
